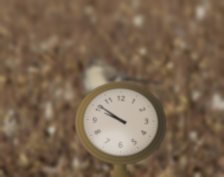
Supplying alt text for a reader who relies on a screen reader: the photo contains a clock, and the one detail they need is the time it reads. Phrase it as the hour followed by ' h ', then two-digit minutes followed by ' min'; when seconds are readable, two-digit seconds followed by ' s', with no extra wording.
9 h 51 min
